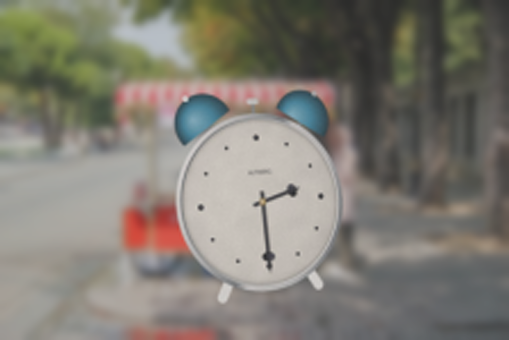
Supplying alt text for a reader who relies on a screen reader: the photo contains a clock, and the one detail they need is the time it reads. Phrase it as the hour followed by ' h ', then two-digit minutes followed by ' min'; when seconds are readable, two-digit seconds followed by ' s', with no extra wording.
2 h 30 min
